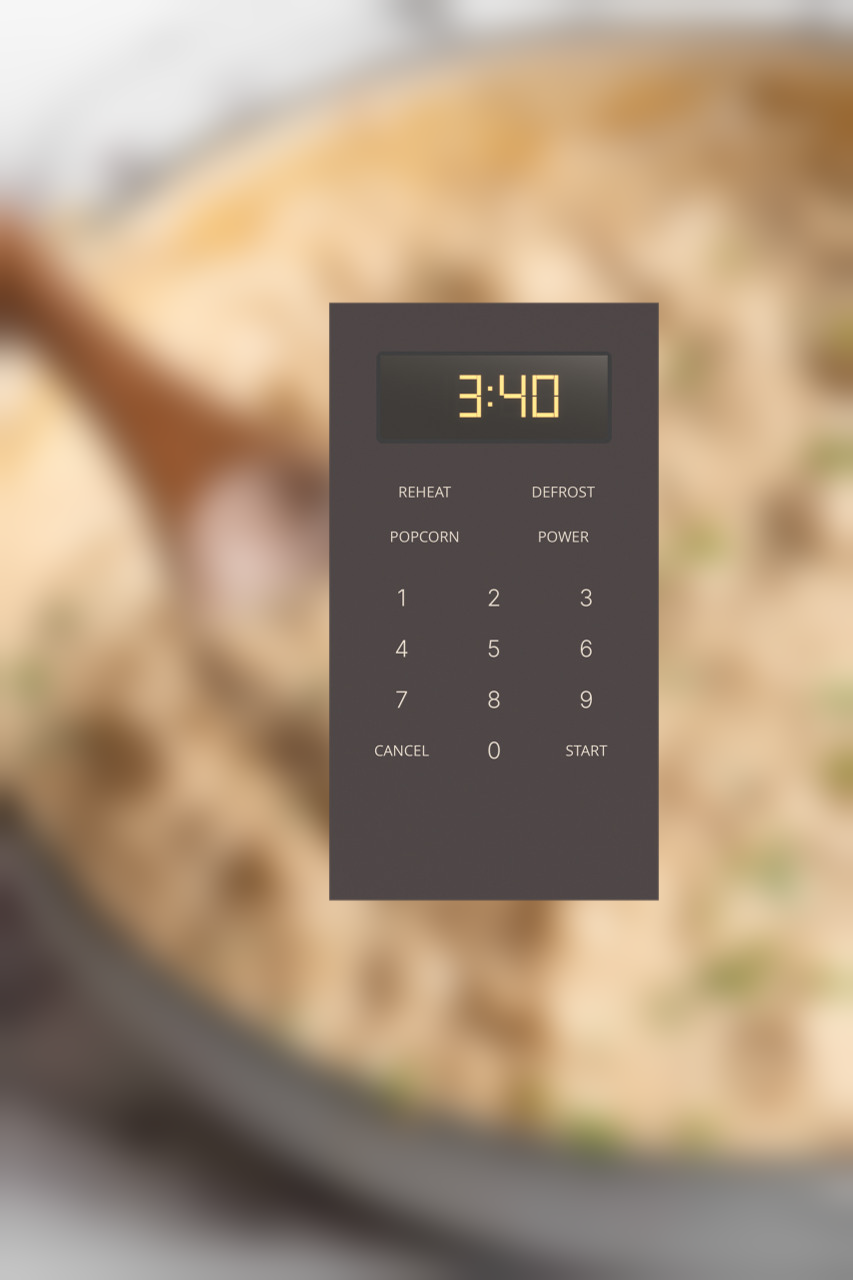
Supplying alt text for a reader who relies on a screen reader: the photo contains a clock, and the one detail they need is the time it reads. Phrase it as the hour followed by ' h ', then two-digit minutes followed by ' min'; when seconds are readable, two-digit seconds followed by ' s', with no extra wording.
3 h 40 min
